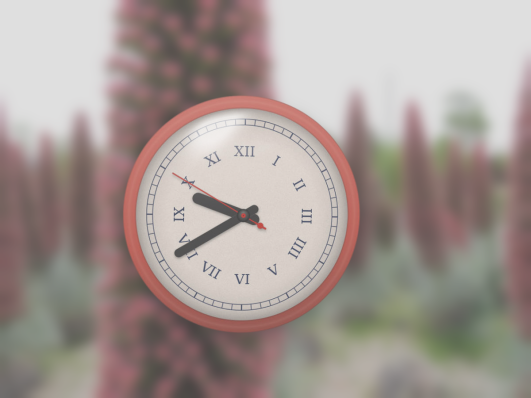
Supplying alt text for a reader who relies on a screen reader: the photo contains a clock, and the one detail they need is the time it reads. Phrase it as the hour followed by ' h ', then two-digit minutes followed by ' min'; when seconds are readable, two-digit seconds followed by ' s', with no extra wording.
9 h 39 min 50 s
